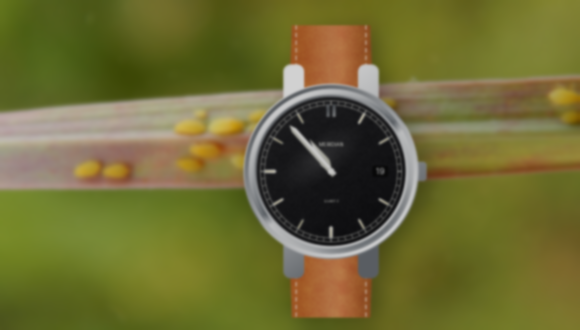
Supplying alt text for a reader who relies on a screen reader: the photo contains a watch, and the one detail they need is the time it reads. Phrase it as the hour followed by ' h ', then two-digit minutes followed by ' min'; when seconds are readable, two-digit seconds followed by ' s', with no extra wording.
10 h 53 min
